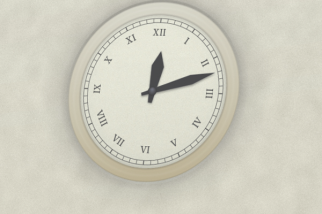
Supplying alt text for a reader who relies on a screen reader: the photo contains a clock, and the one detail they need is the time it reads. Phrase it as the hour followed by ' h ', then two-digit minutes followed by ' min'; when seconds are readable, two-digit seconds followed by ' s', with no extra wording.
12 h 12 min
